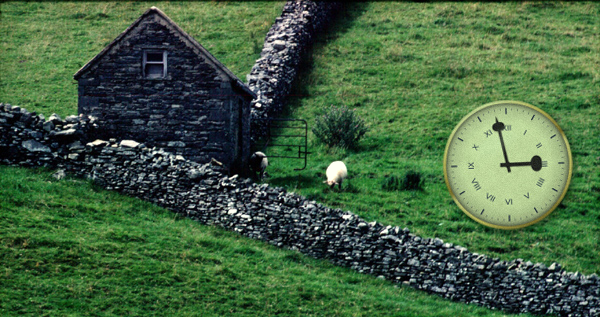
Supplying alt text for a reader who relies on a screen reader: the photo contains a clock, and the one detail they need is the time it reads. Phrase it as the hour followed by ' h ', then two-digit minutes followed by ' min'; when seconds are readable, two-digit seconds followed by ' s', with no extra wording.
2 h 58 min
